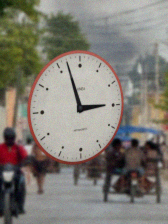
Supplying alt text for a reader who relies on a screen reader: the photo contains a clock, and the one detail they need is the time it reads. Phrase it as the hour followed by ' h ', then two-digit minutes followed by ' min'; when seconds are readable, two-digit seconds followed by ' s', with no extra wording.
2 h 57 min
